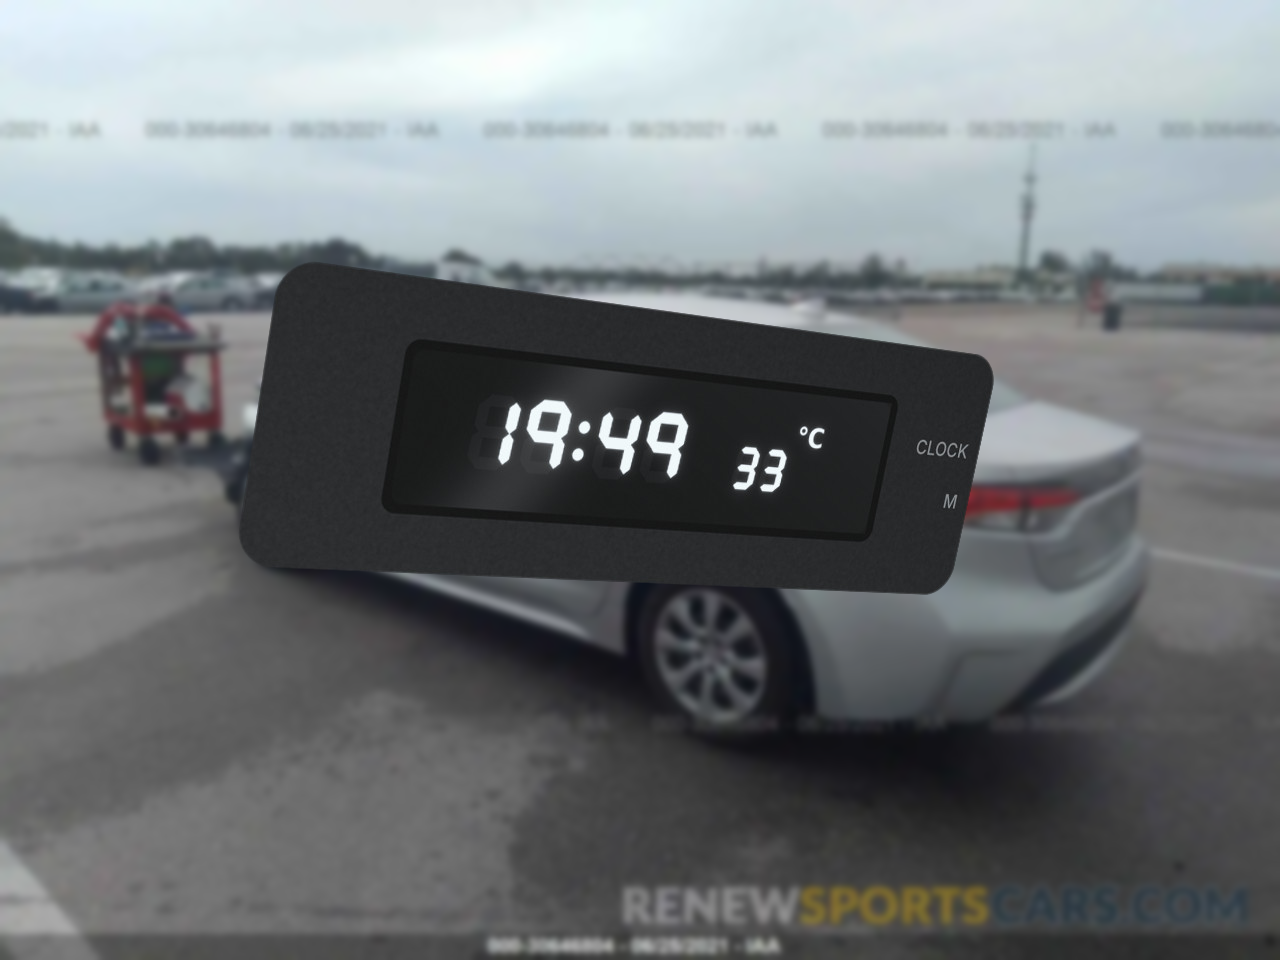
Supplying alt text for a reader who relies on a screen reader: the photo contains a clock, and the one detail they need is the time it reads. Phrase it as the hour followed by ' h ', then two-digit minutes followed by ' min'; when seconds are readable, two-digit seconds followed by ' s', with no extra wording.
19 h 49 min
